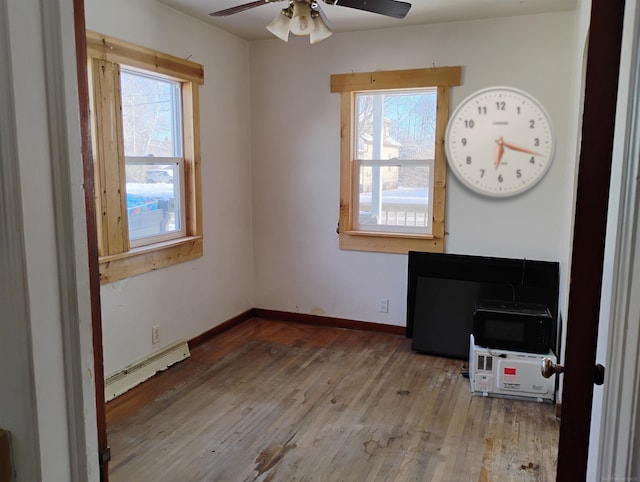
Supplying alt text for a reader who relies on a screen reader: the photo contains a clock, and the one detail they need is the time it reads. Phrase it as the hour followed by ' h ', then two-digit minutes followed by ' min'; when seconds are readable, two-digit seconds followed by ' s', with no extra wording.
6 h 18 min
